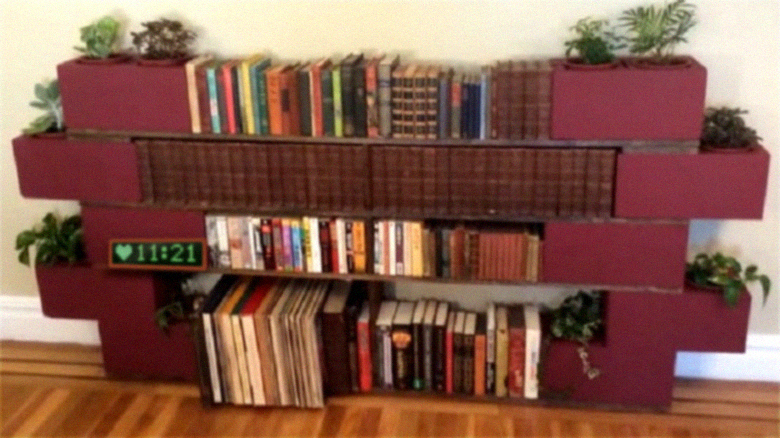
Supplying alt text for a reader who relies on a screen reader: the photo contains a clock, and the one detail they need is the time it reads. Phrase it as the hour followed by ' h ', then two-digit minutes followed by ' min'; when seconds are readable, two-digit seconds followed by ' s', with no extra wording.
11 h 21 min
